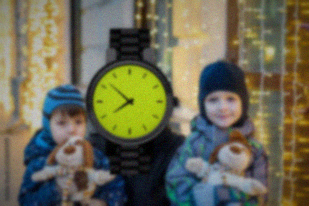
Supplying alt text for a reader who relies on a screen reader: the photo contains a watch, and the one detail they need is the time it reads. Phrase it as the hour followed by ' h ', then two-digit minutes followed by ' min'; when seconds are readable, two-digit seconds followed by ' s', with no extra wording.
7 h 52 min
